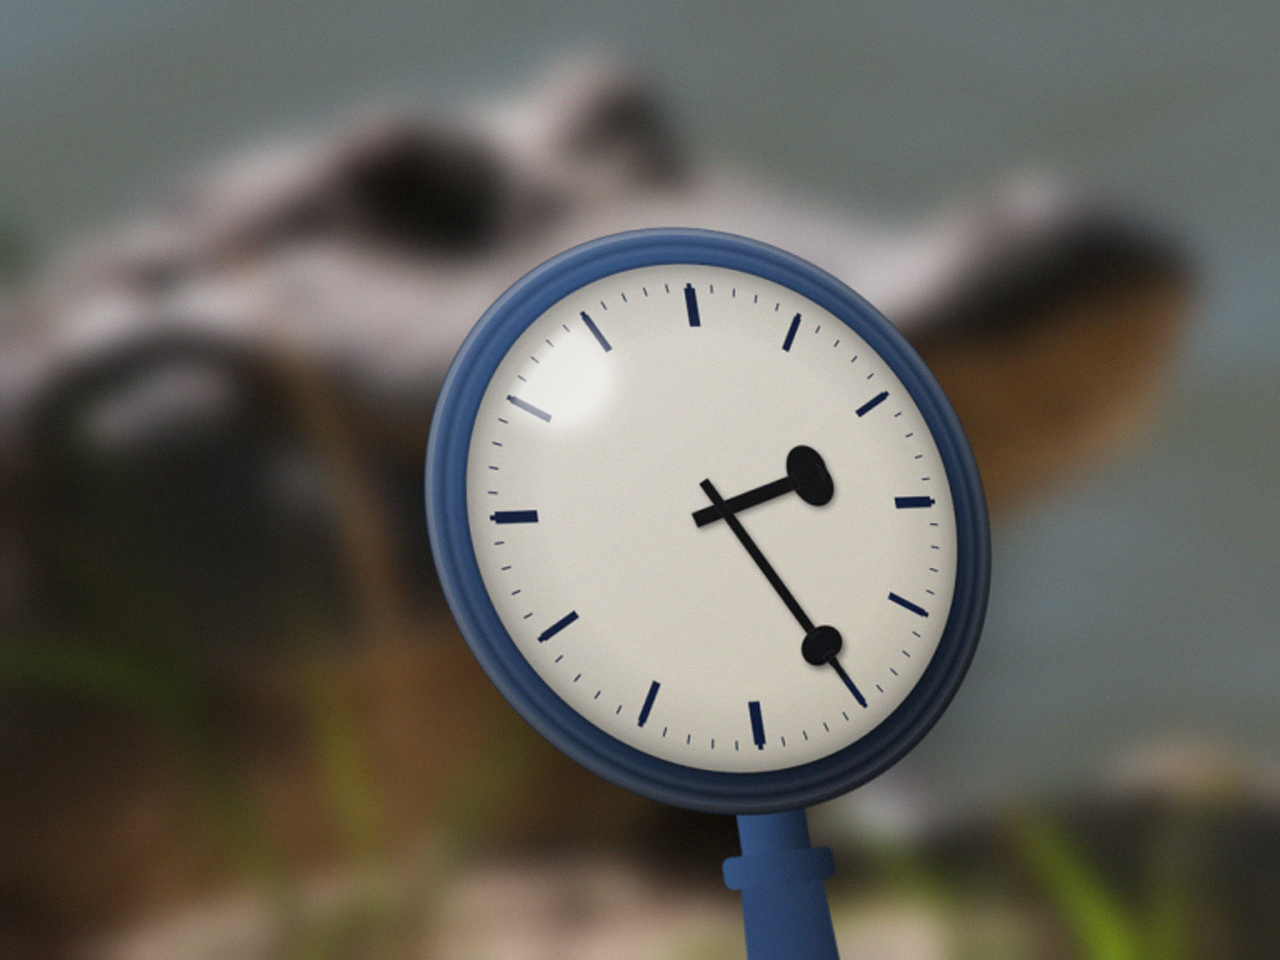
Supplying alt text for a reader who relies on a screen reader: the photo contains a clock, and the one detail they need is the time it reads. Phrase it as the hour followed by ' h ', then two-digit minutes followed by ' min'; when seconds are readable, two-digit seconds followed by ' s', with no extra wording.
2 h 25 min
